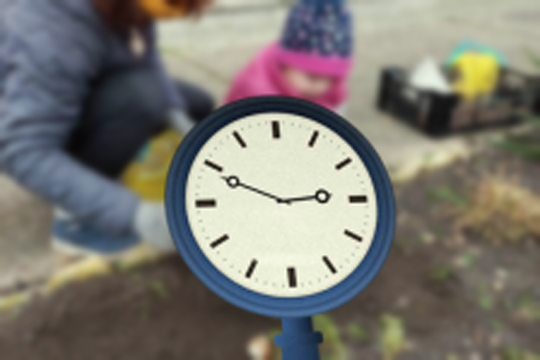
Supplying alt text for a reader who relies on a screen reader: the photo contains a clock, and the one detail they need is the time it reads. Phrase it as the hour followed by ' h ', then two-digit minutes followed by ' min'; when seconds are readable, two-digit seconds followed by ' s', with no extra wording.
2 h 49 min
